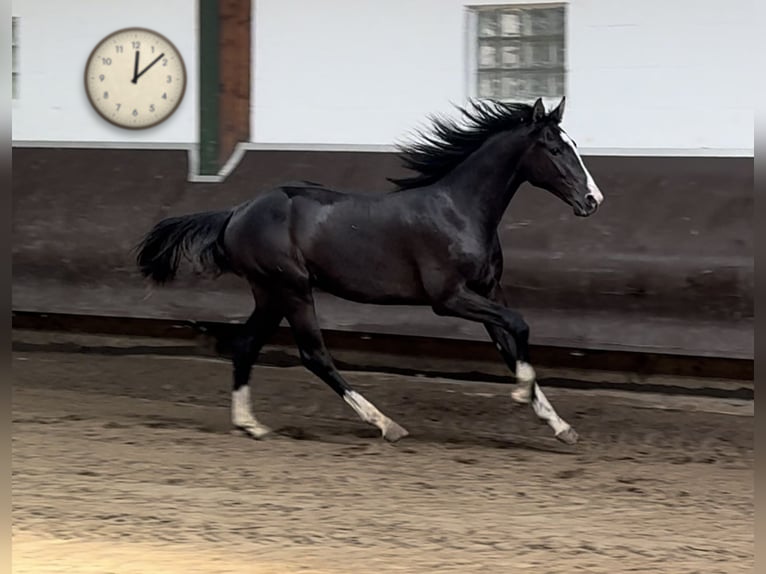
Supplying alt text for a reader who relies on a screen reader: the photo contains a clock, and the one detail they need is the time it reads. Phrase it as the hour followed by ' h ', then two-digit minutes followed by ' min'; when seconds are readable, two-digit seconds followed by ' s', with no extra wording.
12 h 08 min
